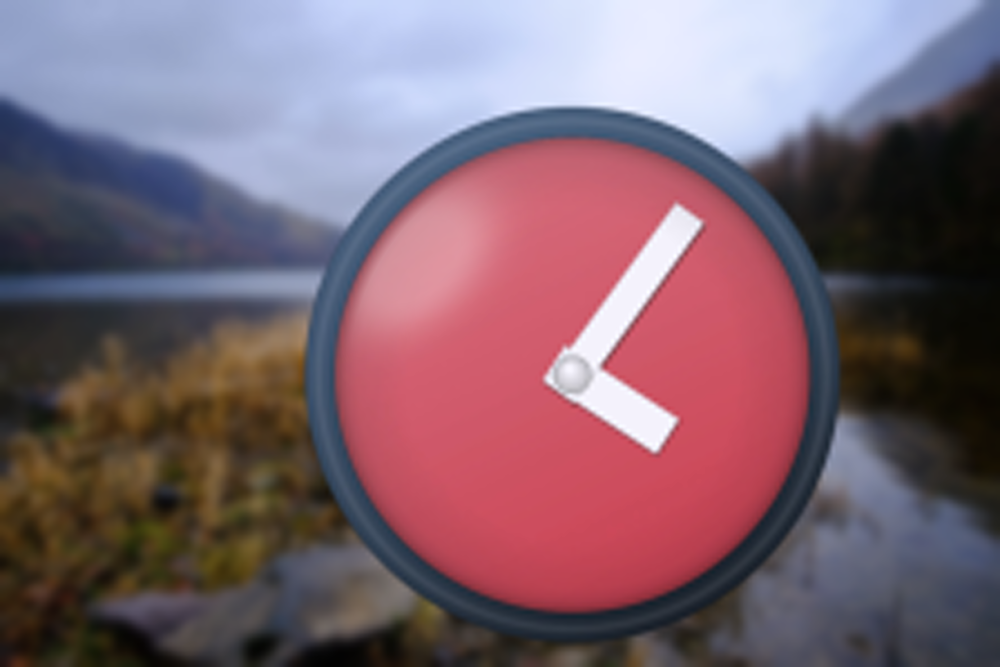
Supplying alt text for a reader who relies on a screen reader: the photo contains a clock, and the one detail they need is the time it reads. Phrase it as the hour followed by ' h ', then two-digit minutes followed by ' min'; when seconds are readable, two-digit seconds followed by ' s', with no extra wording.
4 h 06 min
